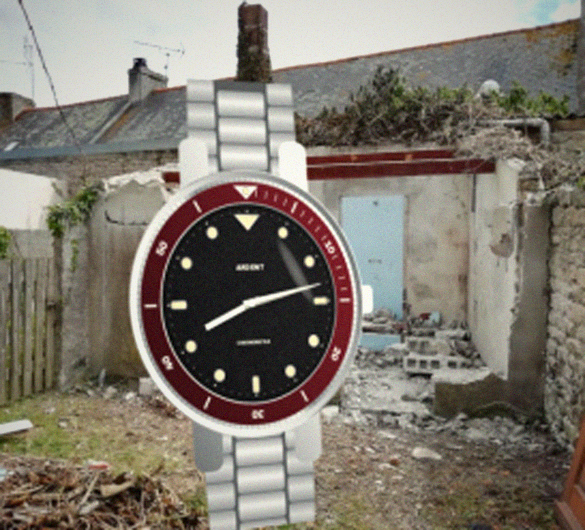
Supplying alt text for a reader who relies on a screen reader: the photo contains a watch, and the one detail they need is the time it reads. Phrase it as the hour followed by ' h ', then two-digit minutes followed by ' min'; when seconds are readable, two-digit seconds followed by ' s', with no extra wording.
8 h 13 min
